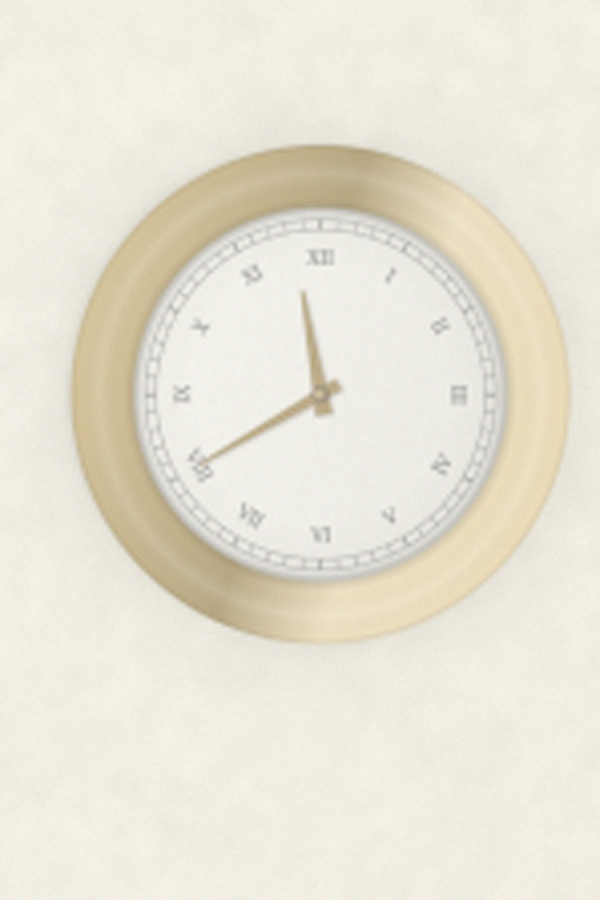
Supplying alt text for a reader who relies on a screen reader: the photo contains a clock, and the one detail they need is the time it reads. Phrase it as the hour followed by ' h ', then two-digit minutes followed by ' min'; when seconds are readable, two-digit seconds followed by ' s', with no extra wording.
11 h 40 min
